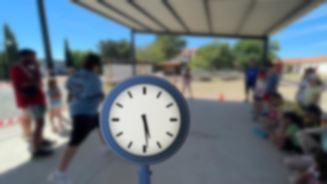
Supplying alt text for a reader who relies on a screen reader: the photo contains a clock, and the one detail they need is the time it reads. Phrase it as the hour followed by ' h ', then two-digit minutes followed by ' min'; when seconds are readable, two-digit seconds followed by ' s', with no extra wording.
5 h 29 min
